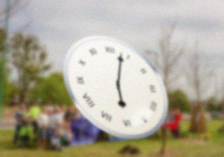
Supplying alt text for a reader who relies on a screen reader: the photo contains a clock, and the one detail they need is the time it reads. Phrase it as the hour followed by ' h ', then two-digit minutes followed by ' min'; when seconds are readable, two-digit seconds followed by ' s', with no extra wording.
6 h 03 min
